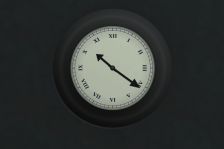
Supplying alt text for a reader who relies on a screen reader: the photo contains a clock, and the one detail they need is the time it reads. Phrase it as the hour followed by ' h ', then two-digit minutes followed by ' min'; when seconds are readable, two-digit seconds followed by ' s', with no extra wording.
10 h 21 min
